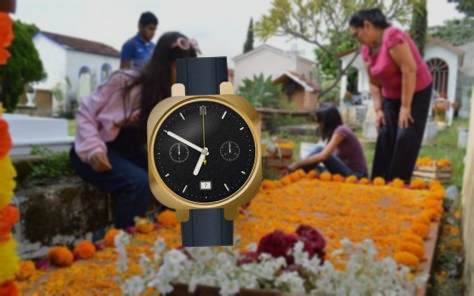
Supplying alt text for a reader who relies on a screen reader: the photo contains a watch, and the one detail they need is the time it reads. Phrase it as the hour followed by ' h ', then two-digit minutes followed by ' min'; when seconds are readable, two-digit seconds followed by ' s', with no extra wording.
6 h 50 min
